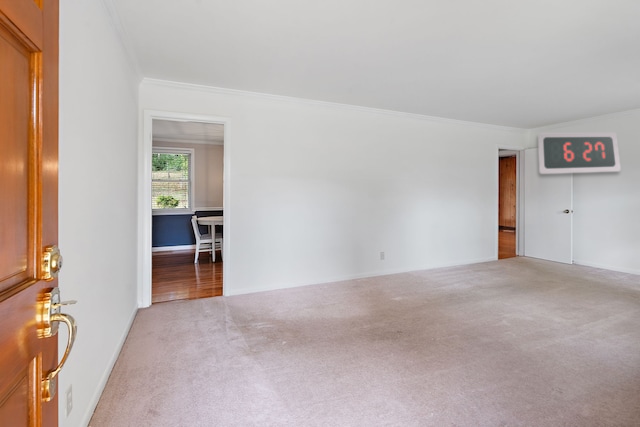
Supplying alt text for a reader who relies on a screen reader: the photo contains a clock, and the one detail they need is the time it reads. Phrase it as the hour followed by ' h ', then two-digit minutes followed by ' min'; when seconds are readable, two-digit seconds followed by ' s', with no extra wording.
6 h 27 min
